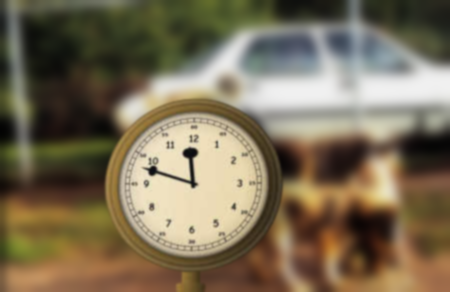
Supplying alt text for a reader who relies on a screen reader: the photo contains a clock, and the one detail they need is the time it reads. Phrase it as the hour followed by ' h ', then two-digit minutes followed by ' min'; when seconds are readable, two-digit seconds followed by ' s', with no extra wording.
11 h 48 min
